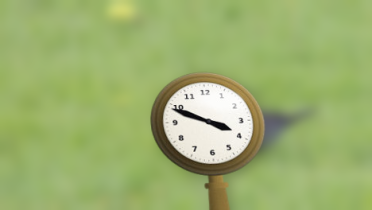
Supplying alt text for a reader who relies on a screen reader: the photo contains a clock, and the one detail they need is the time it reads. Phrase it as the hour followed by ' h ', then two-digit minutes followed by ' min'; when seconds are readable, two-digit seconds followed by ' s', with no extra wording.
3 h 49 min
